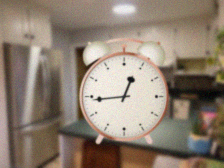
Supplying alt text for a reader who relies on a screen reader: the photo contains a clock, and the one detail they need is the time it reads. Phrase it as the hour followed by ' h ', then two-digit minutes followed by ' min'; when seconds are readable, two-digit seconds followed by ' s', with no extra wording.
12 h 44 min
